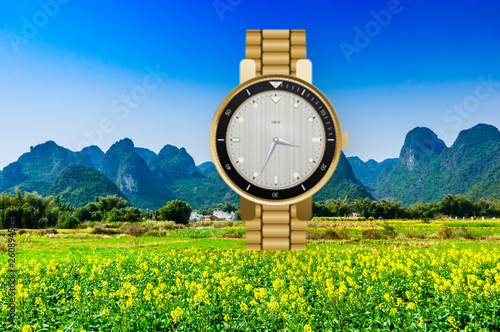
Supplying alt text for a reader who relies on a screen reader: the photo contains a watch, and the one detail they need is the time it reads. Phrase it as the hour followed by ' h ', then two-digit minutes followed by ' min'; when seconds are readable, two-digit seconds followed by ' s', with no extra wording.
3 h 34 min
